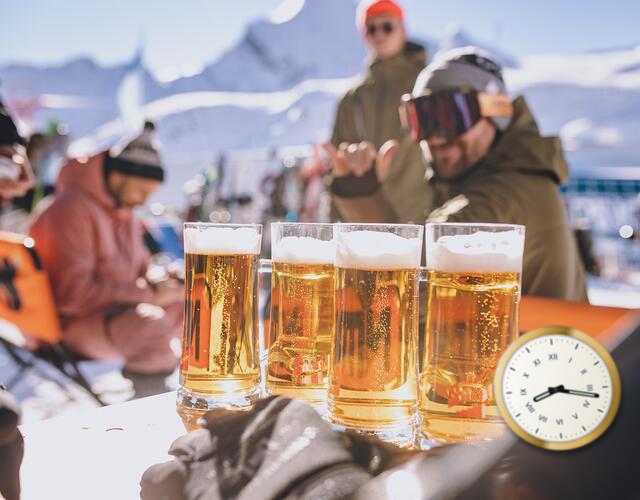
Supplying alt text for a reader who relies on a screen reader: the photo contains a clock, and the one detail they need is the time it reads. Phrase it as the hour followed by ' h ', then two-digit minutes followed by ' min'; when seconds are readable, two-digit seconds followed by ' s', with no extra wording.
8 h 17 min
